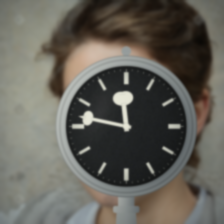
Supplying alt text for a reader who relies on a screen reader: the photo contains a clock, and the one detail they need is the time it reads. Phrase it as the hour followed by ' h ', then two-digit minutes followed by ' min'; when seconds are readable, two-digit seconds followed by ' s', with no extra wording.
11 h 47 min
